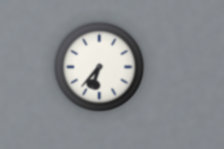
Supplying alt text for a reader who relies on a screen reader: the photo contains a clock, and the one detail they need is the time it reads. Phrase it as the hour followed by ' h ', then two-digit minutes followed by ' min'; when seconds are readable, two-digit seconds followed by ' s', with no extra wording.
6 h 37 min
